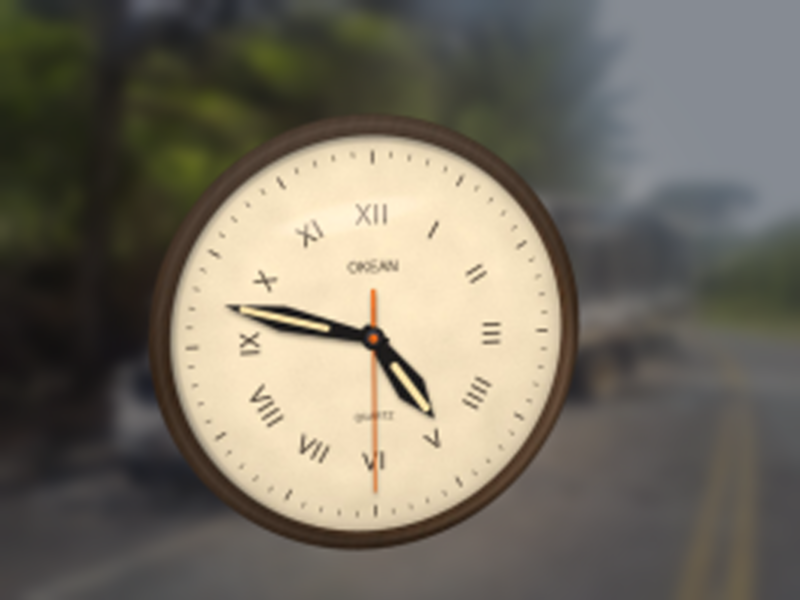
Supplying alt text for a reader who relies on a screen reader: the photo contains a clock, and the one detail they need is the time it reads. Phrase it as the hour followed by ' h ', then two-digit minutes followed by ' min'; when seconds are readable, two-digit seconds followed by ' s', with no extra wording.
4 h 47 min 30 s
